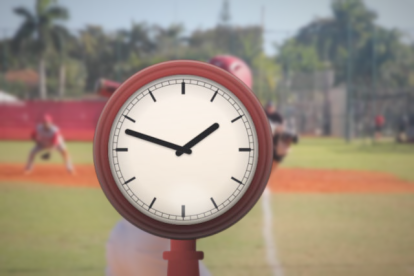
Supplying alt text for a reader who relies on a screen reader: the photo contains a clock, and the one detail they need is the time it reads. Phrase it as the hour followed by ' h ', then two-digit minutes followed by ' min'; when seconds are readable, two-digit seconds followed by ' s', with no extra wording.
1 h 48 min
